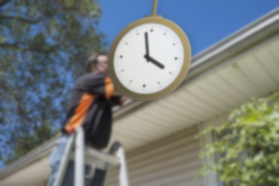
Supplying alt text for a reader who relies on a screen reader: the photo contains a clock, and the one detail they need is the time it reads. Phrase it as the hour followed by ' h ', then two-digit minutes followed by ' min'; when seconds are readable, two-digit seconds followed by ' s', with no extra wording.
3 h 58 min
